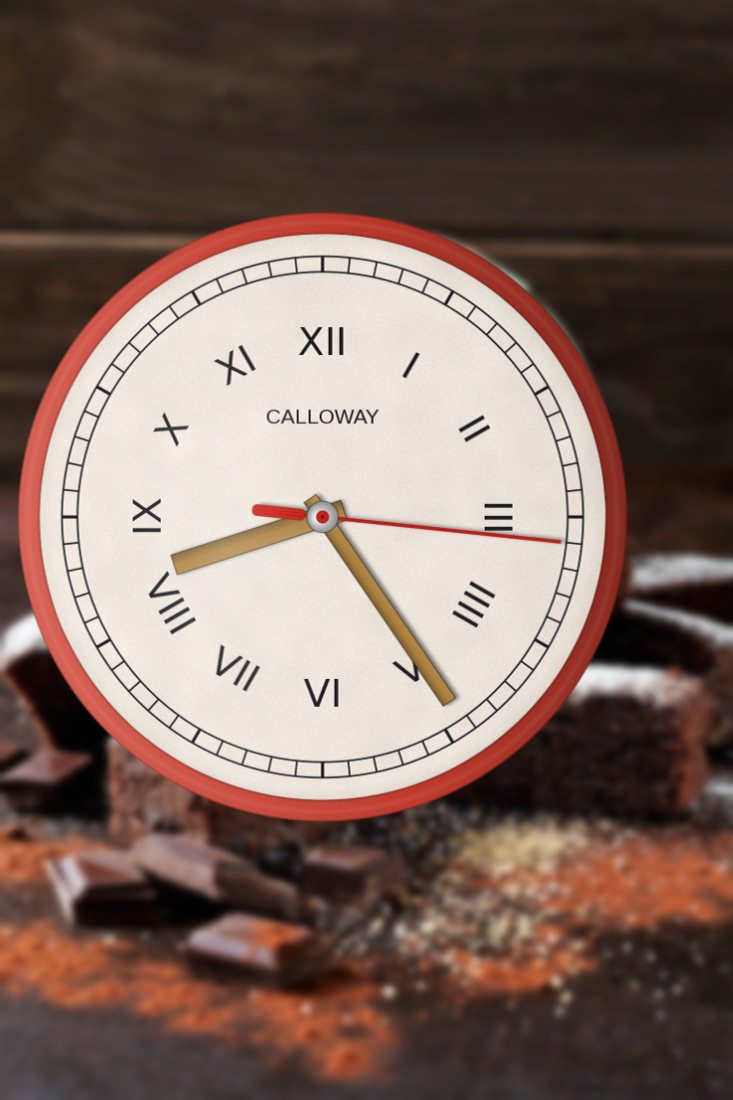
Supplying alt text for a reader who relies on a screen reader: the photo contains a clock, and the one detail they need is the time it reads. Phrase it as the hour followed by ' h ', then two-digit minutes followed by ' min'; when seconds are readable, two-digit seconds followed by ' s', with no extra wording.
8 h 24 min 16 s
